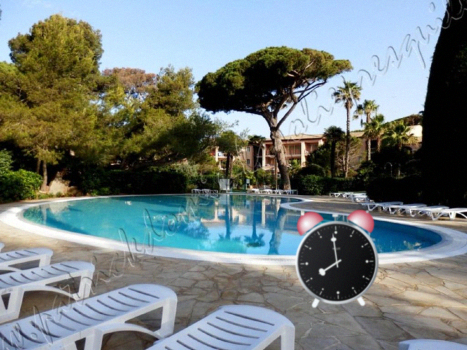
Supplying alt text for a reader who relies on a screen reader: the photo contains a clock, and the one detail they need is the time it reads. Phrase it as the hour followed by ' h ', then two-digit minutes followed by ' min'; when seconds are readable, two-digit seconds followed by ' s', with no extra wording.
7 h 59 min
